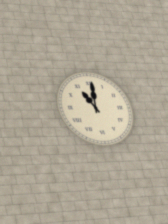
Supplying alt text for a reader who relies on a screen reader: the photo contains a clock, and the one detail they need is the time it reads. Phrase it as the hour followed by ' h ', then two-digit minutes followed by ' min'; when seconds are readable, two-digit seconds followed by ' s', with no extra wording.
11 h 01 min
